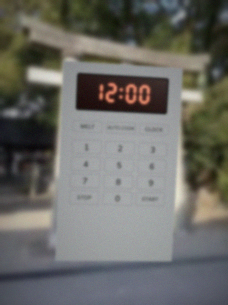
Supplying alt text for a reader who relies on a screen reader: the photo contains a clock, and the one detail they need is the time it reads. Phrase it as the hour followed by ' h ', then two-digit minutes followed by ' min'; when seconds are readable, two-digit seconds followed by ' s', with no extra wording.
12 h 00 min
